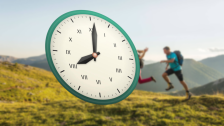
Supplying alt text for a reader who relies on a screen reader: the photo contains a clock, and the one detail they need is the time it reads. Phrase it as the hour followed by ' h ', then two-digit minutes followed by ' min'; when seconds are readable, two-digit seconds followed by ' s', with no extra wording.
8 h 01 min
